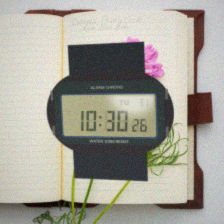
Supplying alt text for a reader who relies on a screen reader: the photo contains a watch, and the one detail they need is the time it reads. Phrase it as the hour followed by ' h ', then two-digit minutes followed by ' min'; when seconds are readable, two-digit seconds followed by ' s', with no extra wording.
10 h 30 min 26 s
